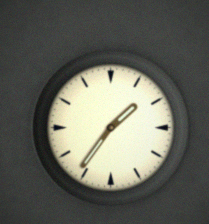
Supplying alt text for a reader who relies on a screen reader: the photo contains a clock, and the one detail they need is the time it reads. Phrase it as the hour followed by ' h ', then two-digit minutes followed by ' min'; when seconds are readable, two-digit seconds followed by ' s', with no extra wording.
1 h 36 min
